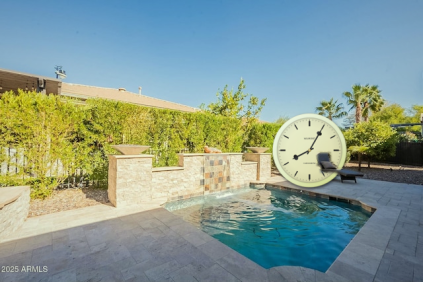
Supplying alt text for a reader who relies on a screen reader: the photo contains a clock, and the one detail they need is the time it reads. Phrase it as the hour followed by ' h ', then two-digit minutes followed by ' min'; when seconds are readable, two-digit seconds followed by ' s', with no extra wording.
8 h 05 min
